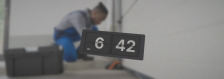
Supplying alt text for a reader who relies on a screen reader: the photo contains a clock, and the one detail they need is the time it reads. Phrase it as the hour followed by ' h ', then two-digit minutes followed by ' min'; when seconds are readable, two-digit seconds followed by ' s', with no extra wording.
6 h 42 min
